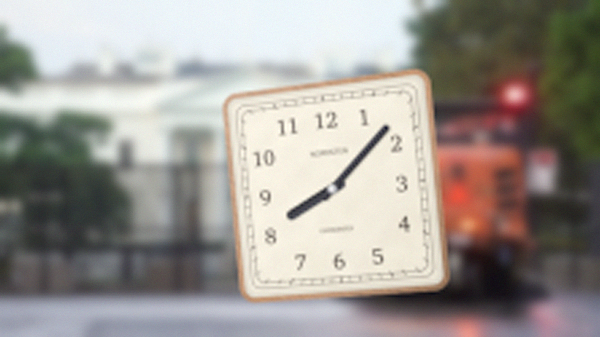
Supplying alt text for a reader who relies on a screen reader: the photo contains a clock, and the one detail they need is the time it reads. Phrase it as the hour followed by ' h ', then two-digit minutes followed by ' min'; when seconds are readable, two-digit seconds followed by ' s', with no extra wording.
8 h 08 min
